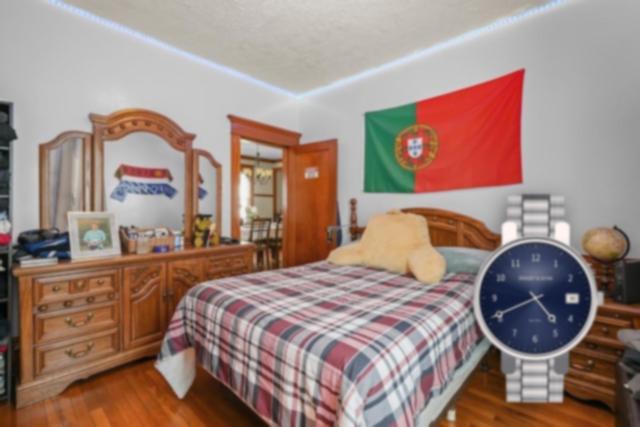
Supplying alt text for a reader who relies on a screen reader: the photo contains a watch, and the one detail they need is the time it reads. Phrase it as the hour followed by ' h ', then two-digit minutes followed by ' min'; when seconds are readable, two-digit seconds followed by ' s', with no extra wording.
4 h 41 min
